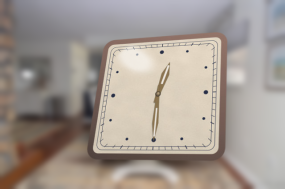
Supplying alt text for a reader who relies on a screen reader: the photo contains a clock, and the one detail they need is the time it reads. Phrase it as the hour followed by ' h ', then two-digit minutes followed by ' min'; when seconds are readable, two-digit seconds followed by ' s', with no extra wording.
12 h 30 min
